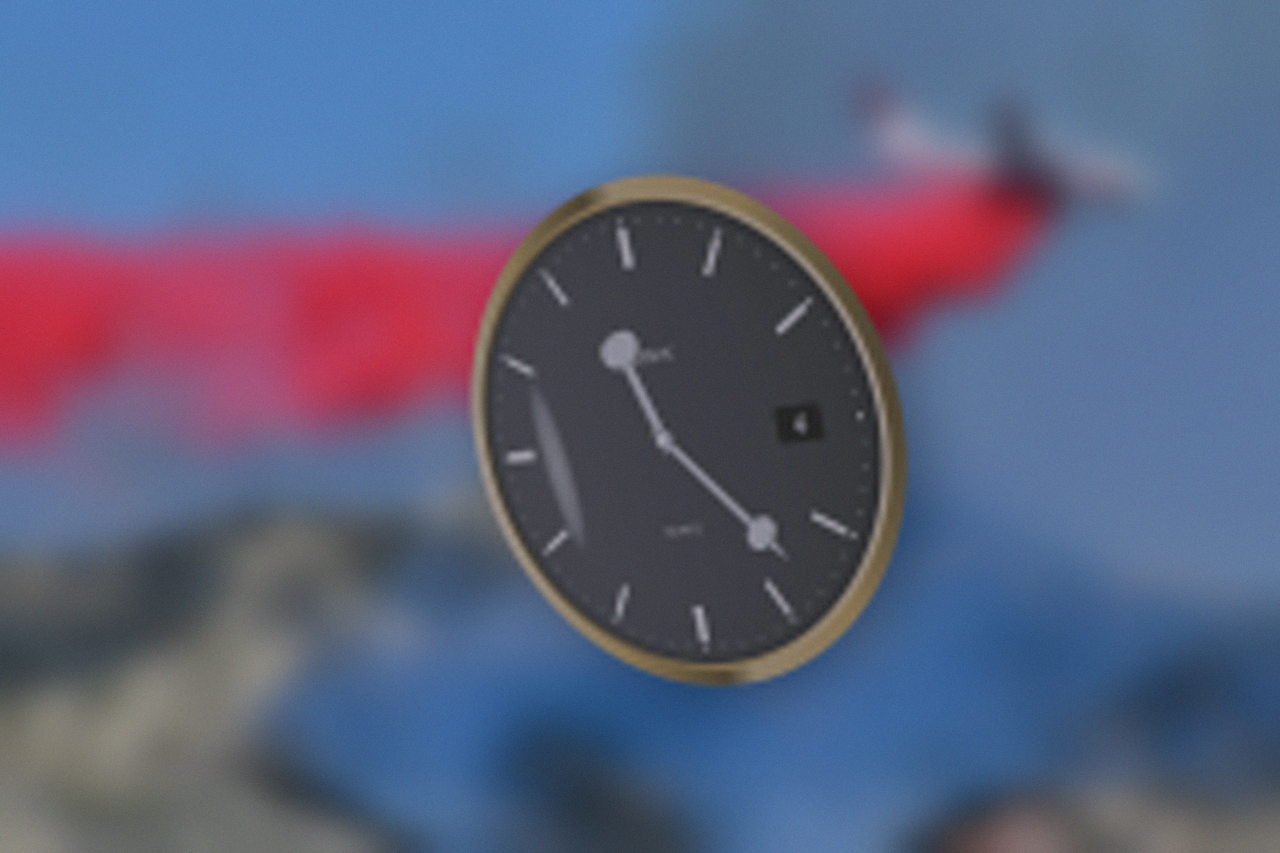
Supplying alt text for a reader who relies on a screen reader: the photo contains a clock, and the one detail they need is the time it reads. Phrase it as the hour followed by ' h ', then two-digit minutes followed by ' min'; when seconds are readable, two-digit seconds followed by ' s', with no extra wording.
11 h 23 min
